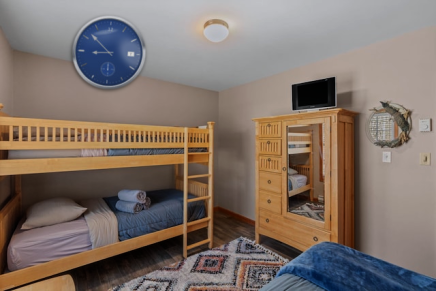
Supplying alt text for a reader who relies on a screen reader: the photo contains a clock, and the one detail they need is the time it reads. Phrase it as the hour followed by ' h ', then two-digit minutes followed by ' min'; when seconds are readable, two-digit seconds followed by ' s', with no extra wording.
8 h 52 min
